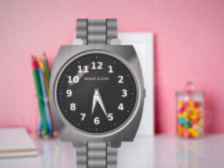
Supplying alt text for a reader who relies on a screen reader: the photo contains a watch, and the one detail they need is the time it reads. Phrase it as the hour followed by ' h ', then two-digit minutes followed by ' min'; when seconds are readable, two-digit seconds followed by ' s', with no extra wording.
6 h 26 min
